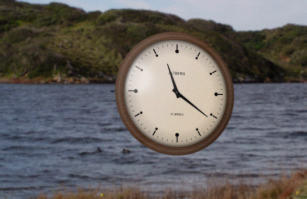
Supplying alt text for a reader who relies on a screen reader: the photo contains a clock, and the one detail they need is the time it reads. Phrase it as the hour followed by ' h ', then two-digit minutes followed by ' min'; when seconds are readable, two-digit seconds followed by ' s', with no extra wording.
11 h 21 min
